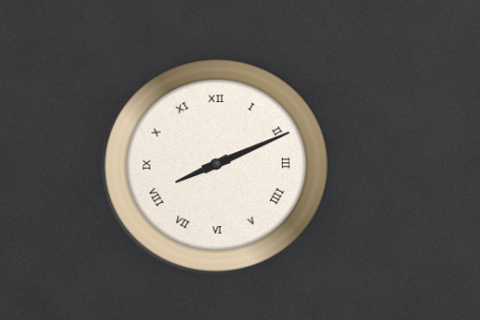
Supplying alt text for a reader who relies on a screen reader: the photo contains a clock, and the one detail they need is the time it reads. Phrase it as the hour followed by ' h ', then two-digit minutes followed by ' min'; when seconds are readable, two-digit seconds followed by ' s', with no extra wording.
8 h 11 min
